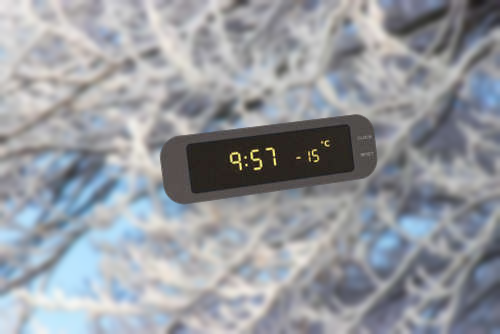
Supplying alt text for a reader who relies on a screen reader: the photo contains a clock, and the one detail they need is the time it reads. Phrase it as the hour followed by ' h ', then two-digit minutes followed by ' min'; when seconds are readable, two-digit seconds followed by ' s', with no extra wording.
9 h 57 min
